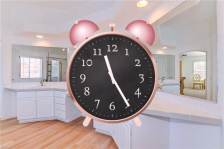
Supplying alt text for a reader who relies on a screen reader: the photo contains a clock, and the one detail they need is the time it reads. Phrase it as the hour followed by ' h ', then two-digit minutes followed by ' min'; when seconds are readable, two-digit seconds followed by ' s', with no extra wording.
11 h 25 min
